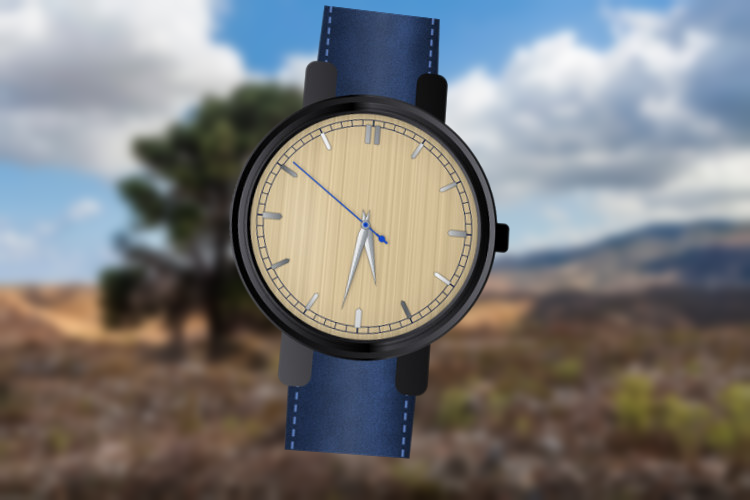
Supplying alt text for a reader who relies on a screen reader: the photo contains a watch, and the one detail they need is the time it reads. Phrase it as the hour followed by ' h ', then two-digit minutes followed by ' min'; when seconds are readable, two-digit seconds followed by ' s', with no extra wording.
5 h 31 min 51 s
